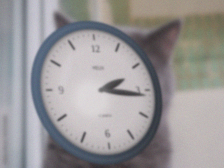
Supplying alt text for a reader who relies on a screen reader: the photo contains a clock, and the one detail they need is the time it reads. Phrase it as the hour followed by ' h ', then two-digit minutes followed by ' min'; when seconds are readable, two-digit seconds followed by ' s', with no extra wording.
2 h 16 min
